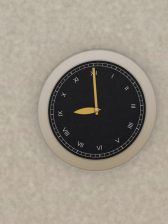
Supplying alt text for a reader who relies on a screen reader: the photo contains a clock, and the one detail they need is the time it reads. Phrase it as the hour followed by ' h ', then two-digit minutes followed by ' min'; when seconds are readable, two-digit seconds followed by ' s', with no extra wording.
9 h 00 min
